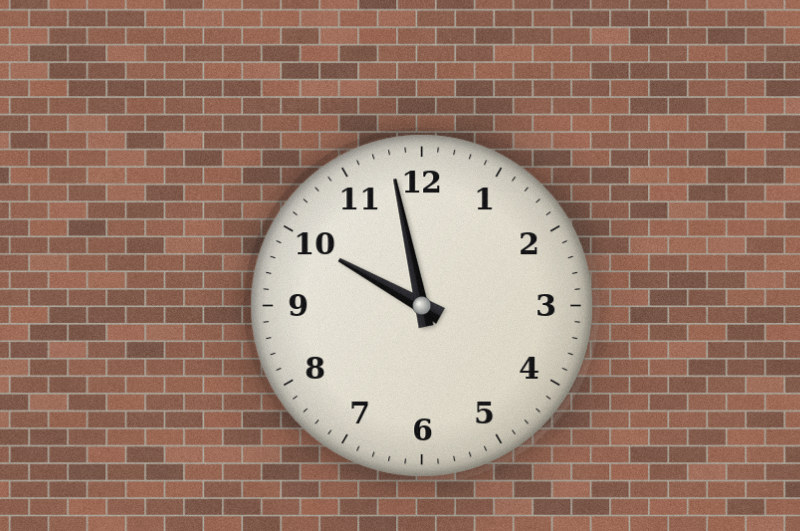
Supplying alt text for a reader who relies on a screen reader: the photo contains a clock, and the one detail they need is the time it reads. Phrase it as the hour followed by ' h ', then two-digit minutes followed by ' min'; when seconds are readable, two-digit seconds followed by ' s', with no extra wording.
9 h 58 min
